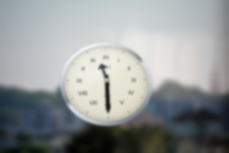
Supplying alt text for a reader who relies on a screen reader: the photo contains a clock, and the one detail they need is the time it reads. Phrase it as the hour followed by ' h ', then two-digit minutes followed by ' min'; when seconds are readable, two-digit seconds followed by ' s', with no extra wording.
11 h 30 min
